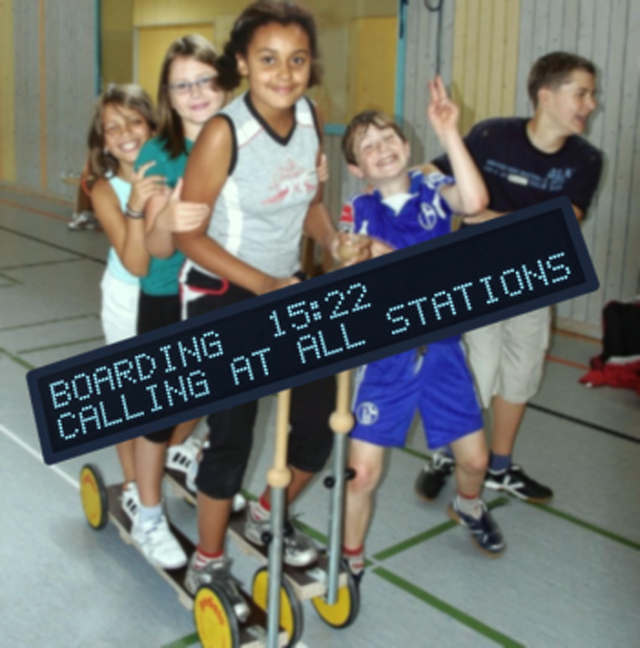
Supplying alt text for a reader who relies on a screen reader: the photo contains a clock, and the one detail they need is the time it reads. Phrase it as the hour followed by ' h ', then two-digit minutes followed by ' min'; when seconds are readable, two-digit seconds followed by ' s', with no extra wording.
15 h 22 min
